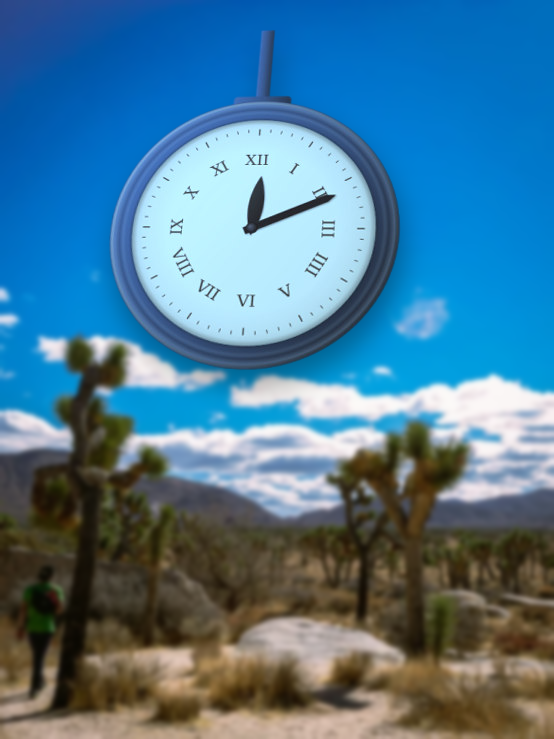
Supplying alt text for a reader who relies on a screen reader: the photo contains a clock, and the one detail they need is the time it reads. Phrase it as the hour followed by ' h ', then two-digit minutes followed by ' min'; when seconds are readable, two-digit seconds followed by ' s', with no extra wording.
12 h 11 min
